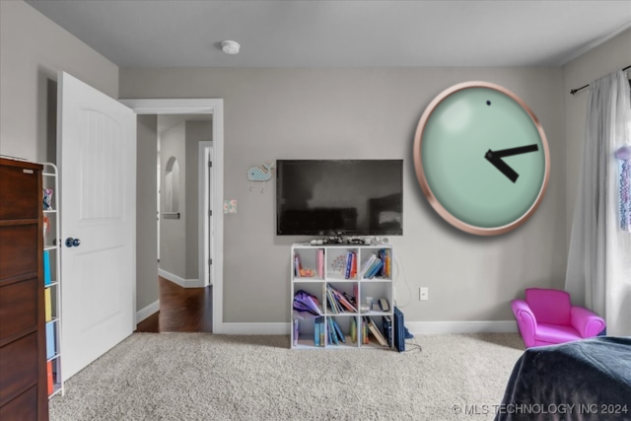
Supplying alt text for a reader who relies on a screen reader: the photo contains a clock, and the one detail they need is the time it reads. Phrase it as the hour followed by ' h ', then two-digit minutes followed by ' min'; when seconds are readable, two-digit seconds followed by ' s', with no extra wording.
4 h 13 min
